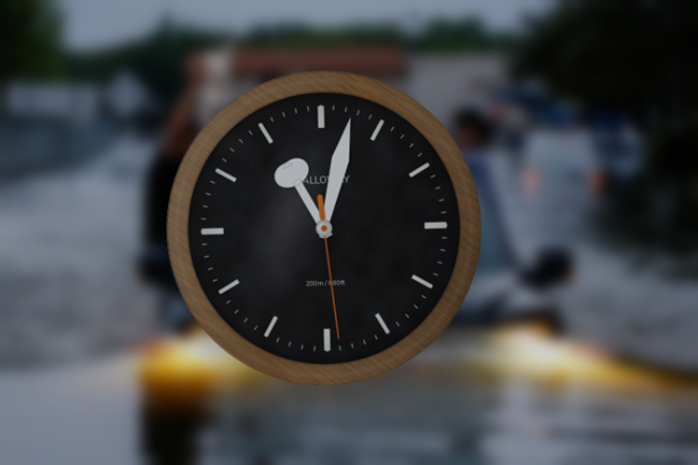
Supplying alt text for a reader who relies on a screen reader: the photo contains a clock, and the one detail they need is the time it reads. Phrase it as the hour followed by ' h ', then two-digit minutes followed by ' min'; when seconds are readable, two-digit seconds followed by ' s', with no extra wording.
11 h 02 min 29 s
